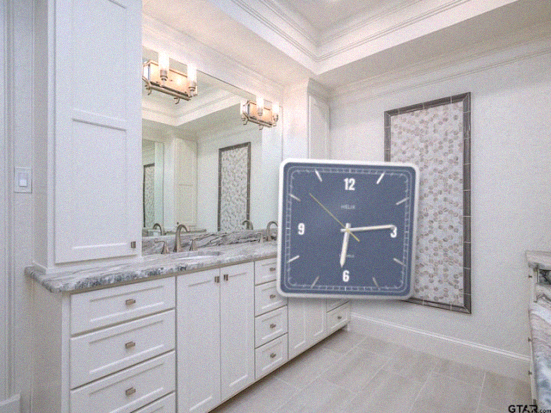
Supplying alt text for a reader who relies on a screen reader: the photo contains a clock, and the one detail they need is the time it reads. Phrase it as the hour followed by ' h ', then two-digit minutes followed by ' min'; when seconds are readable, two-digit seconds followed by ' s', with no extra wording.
6 h 13 min 52 s
